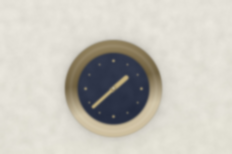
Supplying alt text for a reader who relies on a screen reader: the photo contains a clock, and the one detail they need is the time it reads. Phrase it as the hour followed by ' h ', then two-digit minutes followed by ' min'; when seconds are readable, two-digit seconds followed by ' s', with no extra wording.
1 h 38 min
